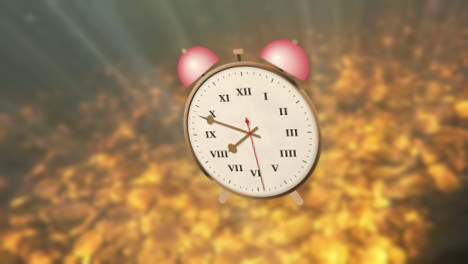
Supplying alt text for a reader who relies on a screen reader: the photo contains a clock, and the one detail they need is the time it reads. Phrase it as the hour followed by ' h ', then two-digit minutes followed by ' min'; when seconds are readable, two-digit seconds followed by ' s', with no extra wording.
7 h 48 min 29 s
